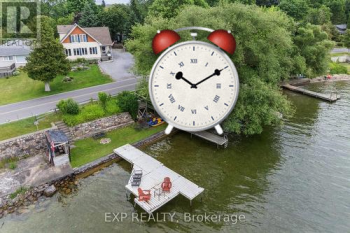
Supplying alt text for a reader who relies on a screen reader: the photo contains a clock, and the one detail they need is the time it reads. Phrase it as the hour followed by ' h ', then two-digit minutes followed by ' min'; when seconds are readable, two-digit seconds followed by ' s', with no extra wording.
10 h 10 min
